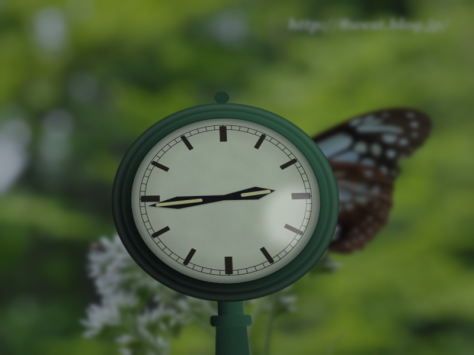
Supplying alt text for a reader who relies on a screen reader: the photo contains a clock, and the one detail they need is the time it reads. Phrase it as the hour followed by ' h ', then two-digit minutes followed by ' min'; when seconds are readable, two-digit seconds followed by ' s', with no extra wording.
2 h 44 min
